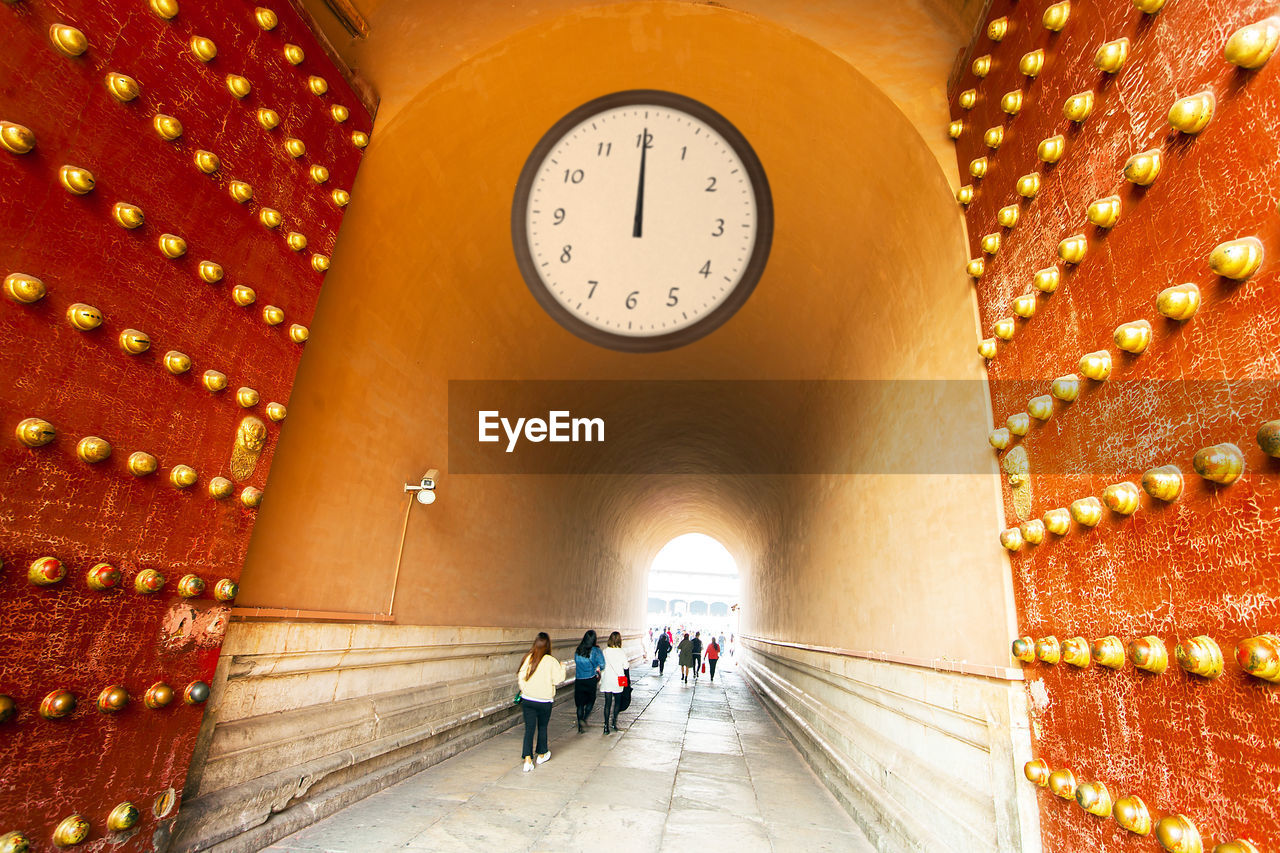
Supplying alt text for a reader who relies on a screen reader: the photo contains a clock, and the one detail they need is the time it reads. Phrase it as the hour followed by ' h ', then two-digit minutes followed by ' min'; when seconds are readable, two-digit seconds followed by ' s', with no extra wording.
12 h 00 min
